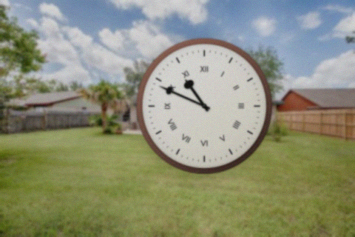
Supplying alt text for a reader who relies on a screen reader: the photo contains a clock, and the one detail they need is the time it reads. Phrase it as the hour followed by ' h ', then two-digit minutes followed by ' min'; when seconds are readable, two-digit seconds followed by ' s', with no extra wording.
10 h 49 min
